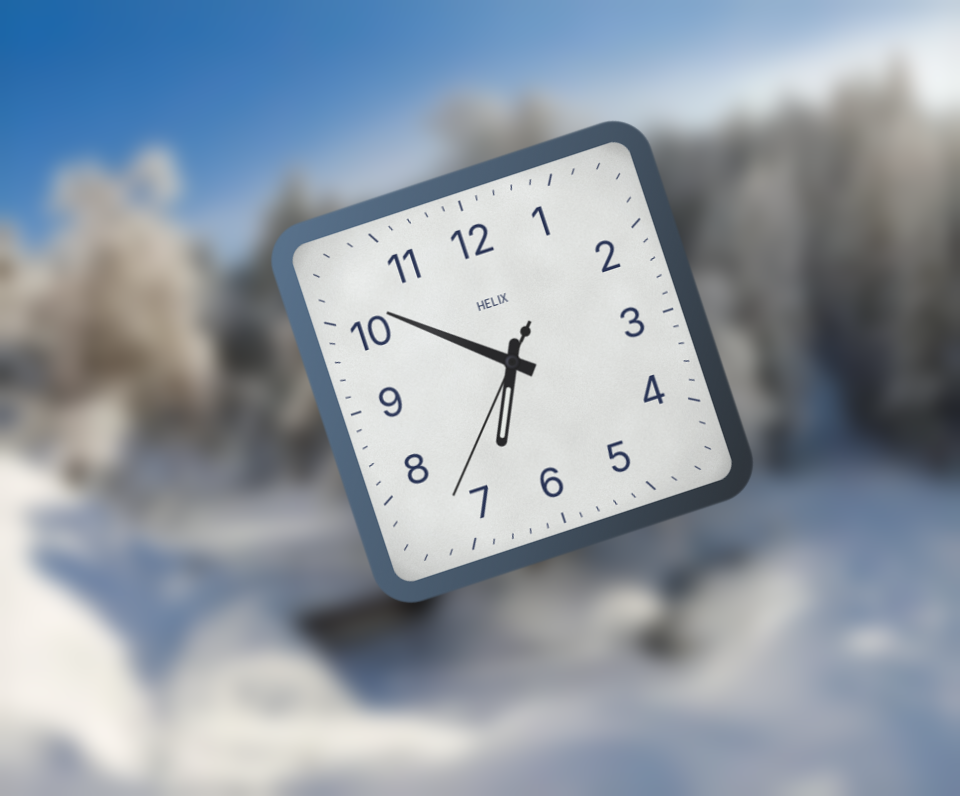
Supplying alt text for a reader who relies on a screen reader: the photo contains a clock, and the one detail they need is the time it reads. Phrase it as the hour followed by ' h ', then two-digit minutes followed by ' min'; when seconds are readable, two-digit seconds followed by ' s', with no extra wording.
6 h 51 min 37 s
